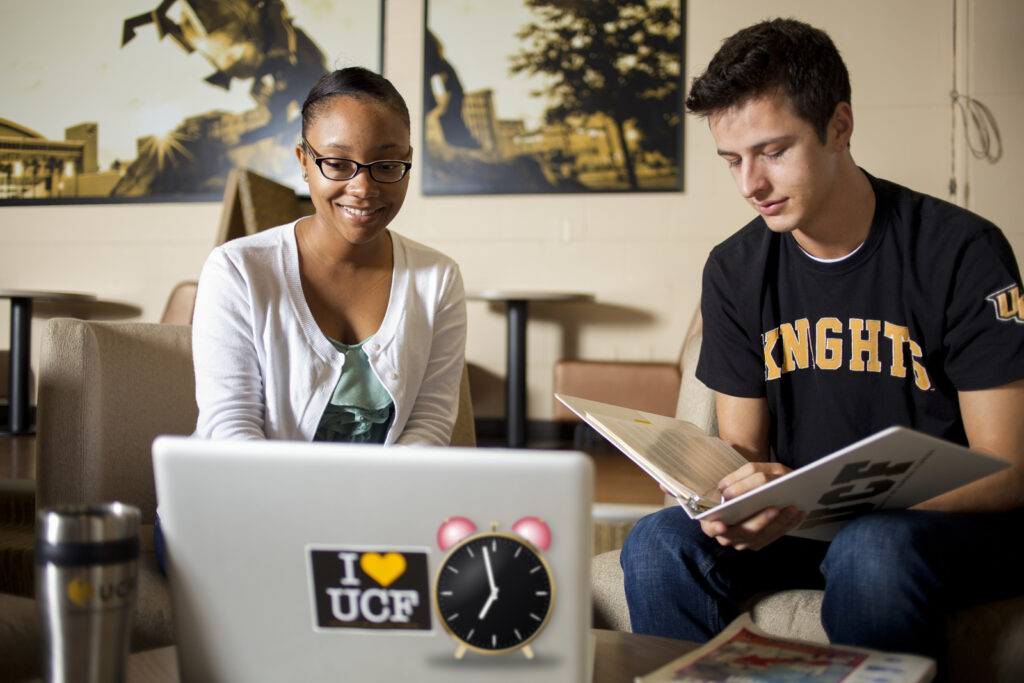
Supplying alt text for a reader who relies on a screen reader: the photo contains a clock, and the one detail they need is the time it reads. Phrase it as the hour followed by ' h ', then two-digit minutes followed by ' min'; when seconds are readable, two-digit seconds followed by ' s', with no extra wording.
6 h 58 min
